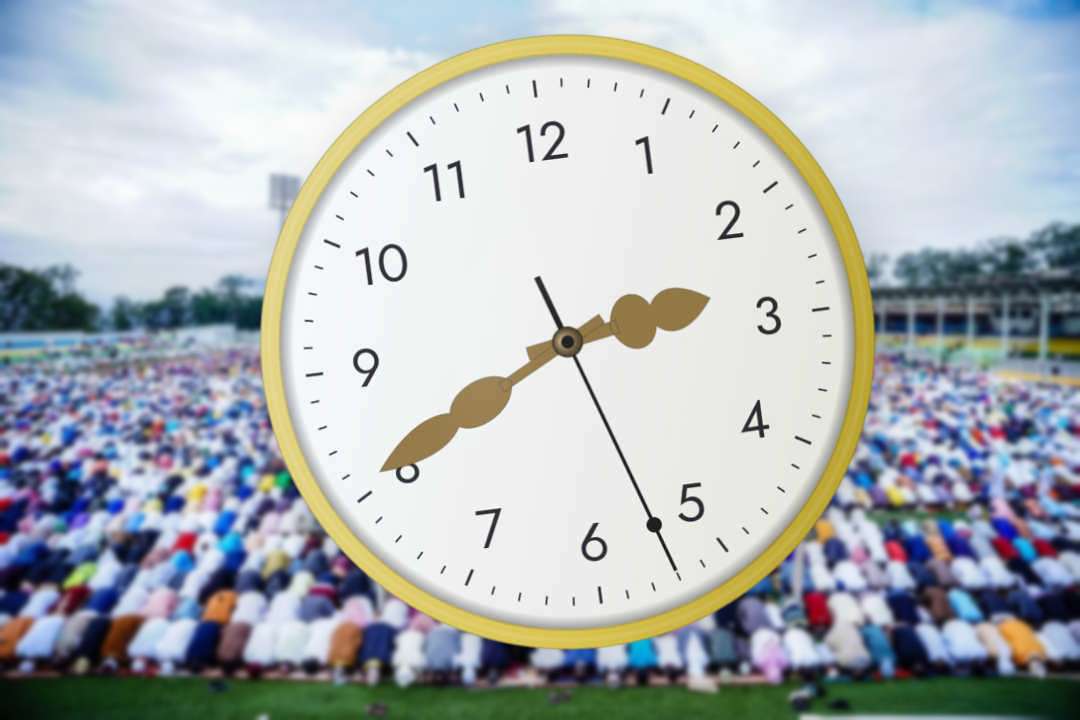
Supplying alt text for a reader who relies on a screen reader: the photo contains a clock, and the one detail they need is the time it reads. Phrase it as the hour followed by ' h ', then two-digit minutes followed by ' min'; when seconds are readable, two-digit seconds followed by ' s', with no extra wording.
2 h 40 min 27 s
